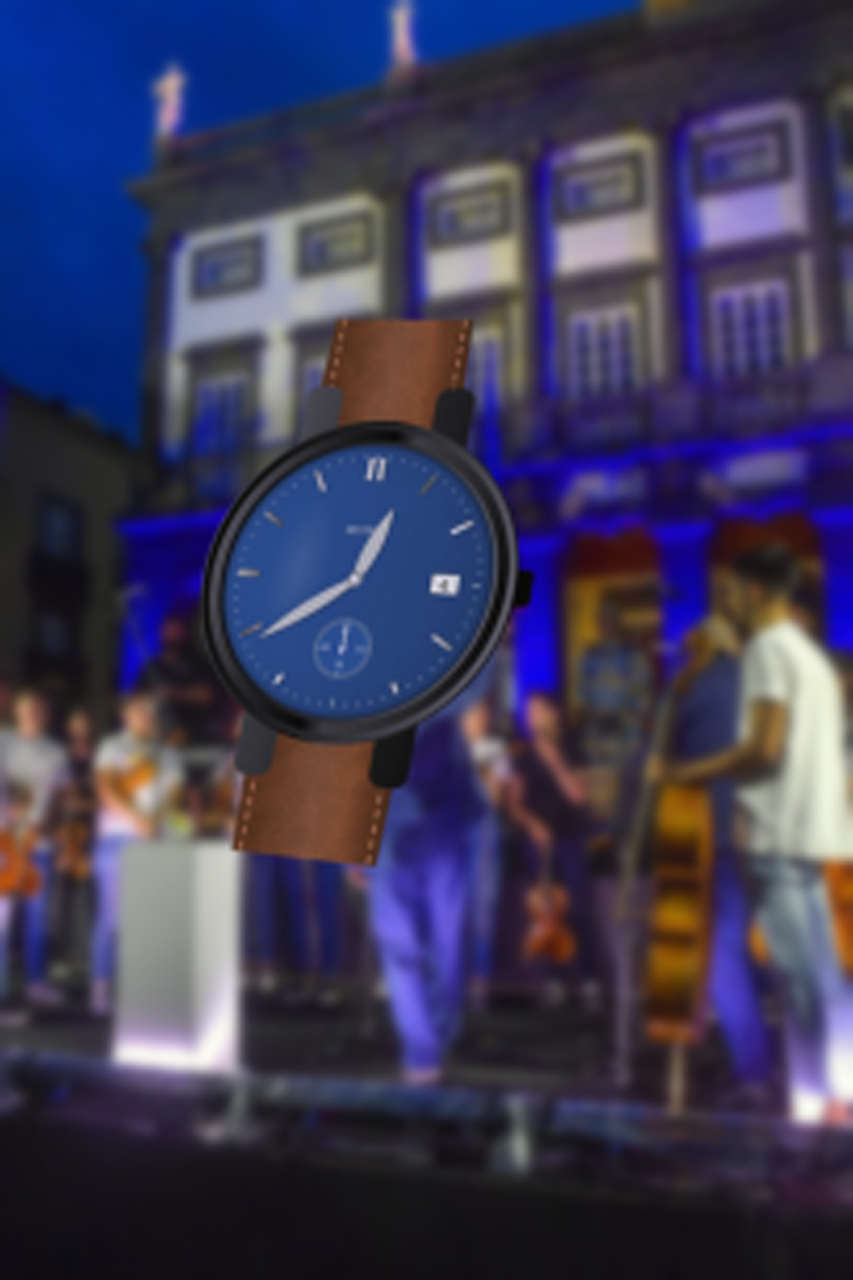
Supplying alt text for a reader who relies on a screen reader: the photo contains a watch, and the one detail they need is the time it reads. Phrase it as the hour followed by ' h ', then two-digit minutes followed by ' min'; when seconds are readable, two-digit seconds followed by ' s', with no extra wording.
12 h 39 min
